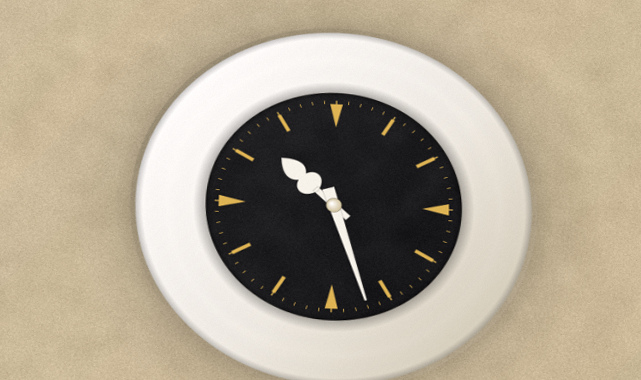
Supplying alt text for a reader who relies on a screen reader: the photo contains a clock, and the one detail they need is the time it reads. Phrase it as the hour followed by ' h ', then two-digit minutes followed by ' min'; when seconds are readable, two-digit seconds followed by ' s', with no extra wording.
10 h 27 min
